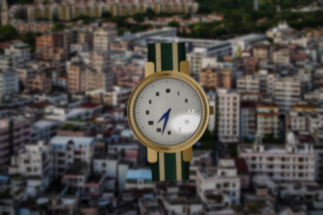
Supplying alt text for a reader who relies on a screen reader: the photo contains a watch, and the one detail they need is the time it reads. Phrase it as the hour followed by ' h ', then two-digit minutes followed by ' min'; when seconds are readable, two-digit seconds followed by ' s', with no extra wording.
7 h 33 min
